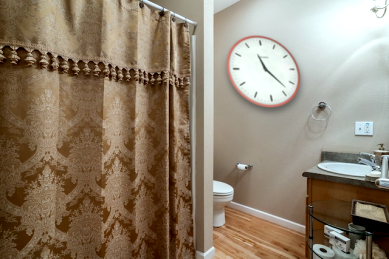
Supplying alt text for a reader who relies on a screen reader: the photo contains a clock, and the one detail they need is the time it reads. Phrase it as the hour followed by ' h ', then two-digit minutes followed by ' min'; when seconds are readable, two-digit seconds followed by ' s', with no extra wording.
11 h 23 min
